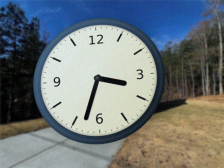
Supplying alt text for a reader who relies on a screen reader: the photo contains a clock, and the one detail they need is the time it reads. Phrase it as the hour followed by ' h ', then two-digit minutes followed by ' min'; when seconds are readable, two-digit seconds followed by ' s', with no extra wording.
3 h 33 min
